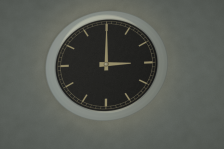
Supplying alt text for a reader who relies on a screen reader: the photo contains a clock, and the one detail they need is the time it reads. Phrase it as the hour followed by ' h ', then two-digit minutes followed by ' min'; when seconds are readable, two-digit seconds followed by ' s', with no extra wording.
3 h 00 min
